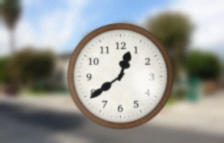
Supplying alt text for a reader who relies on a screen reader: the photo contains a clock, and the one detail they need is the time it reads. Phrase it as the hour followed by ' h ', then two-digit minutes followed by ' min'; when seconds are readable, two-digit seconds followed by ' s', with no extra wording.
12 h 39 min
